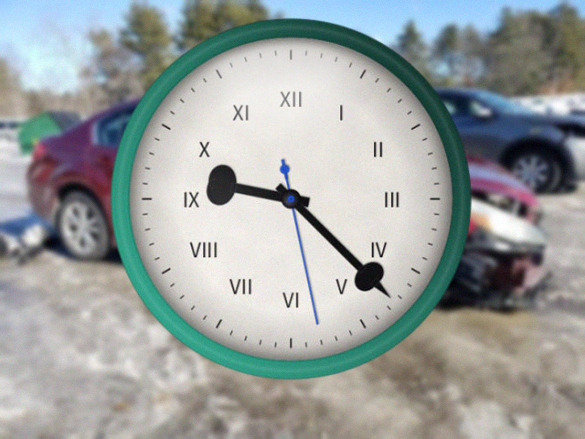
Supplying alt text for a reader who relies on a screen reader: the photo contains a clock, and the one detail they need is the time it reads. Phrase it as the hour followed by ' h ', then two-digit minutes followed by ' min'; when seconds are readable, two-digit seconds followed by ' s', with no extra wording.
9 h 22 min 28 s
